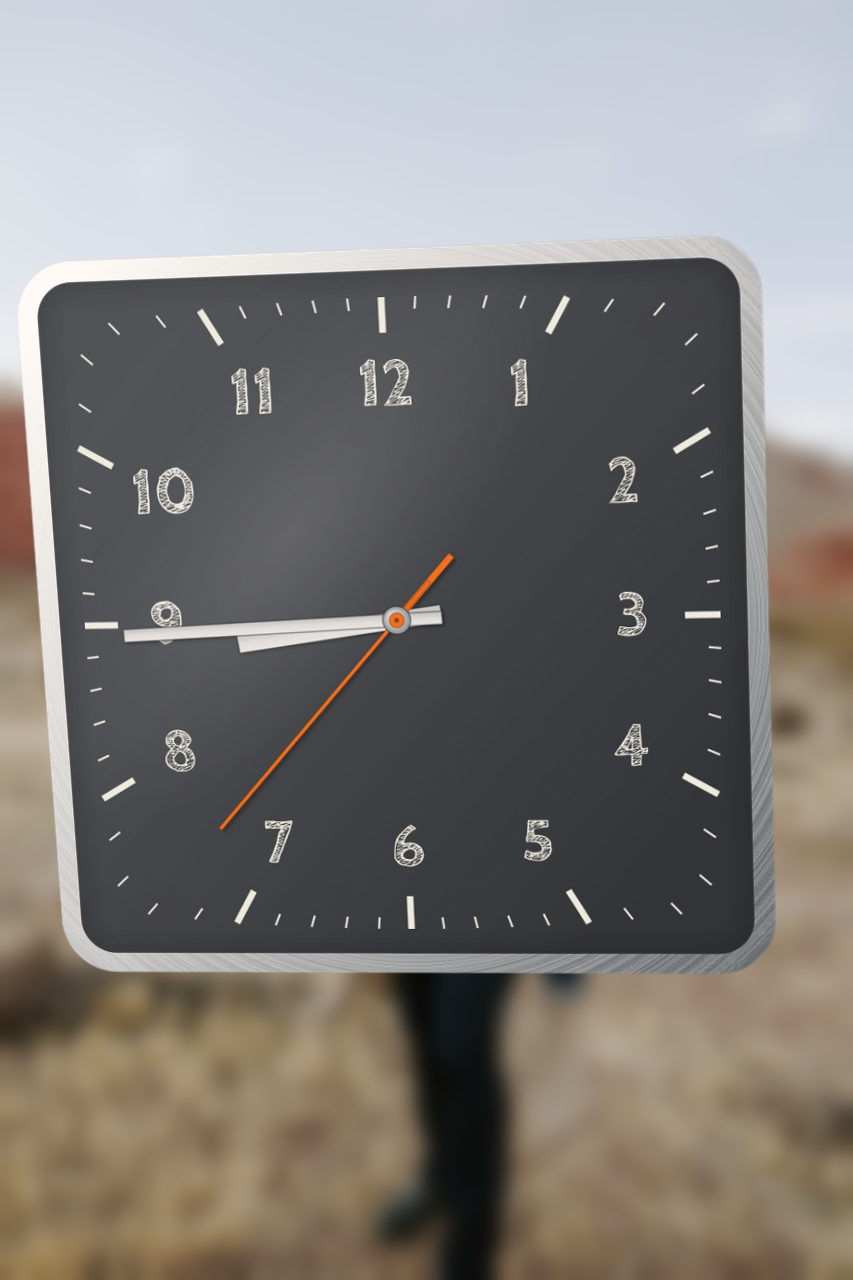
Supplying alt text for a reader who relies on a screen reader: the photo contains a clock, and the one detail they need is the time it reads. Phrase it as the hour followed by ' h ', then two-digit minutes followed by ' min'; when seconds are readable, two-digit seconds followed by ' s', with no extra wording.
8 h 44 min 37 s
